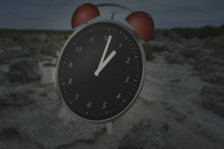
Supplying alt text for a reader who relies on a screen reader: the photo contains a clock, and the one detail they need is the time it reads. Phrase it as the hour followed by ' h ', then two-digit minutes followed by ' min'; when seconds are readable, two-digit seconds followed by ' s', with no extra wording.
1 h 01 min
